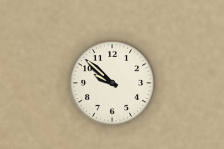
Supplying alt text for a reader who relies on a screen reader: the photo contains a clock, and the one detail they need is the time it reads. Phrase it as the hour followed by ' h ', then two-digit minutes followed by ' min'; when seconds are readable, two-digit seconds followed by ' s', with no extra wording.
9 h 52 min
